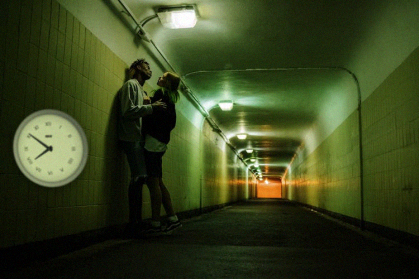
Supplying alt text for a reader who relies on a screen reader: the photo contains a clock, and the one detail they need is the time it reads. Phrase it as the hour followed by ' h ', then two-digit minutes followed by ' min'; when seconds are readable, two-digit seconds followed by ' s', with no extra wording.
7 h 51 min
